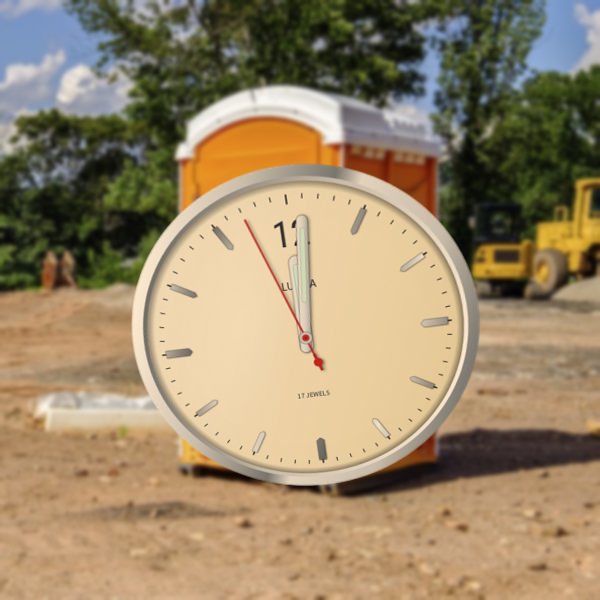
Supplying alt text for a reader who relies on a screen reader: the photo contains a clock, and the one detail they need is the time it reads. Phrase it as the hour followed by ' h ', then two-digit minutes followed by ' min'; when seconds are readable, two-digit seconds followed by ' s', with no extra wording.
12 h 00 min 57 s
